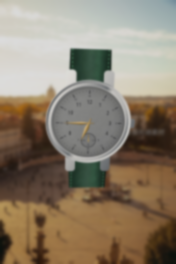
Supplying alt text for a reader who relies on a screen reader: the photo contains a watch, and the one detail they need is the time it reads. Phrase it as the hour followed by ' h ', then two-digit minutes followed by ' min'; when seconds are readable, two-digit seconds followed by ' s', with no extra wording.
6 h 45 min
